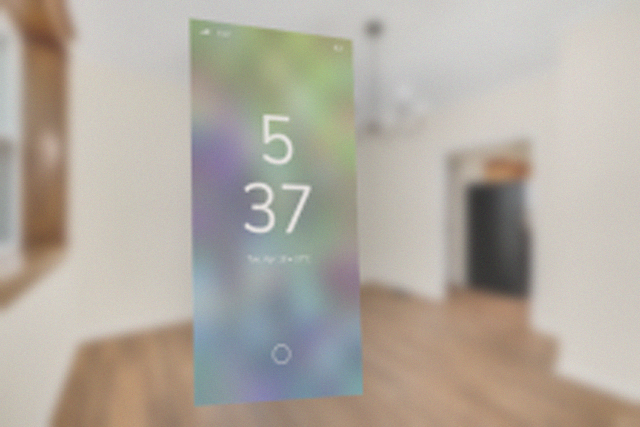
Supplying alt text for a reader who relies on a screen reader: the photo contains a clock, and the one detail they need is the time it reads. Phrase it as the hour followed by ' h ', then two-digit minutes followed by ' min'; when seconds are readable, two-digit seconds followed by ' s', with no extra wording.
5 h 37 min
